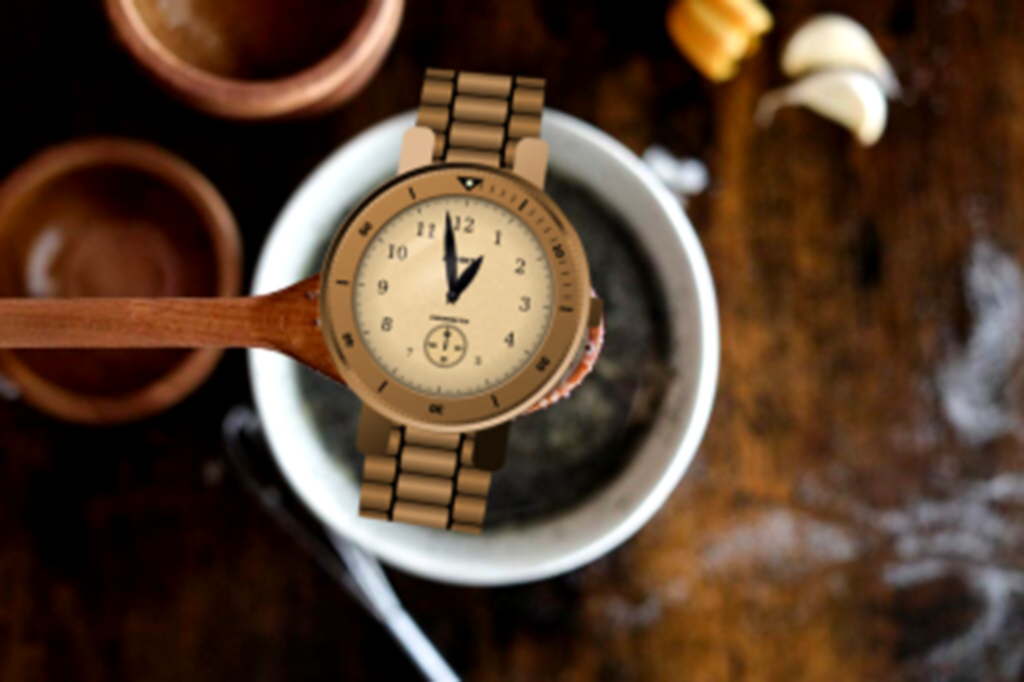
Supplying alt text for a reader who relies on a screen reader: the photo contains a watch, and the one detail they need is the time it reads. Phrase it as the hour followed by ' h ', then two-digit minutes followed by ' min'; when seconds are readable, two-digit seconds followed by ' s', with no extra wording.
12 h 58 min
